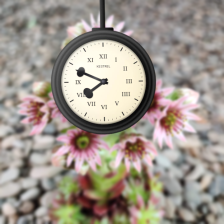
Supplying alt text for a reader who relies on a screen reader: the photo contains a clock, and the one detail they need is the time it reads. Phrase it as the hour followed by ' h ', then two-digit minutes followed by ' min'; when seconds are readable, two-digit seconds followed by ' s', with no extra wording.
7 h 49 min
